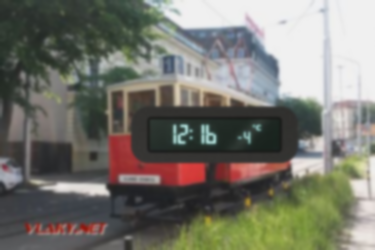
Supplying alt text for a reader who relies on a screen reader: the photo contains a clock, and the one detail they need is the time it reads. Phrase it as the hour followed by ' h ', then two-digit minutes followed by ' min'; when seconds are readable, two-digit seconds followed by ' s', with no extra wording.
12 h 16 min
